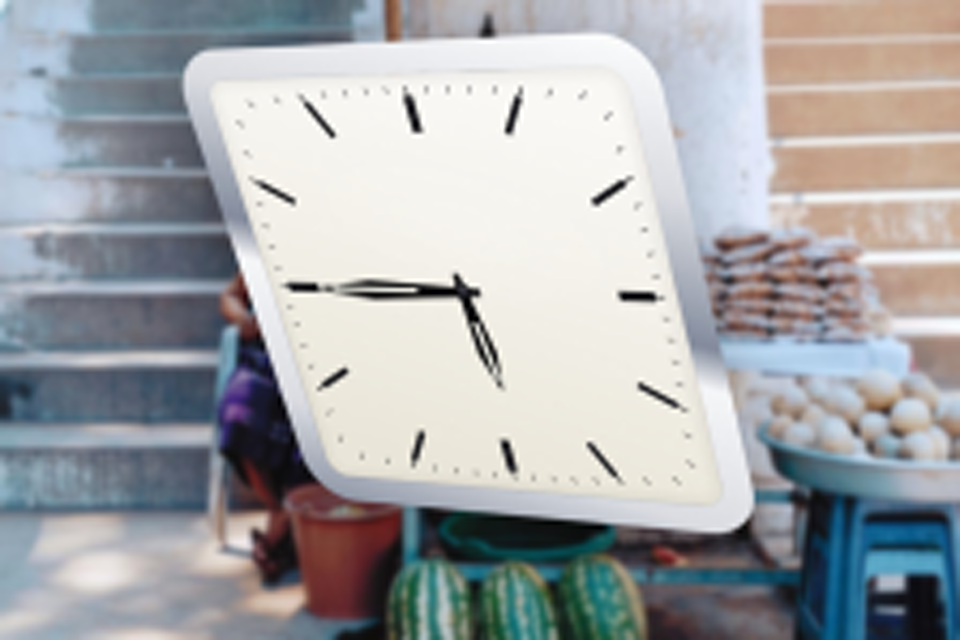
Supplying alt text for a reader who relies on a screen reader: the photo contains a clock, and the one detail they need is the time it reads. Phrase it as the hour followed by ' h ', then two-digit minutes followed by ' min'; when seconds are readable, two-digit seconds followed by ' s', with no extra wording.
5 h 45 min
